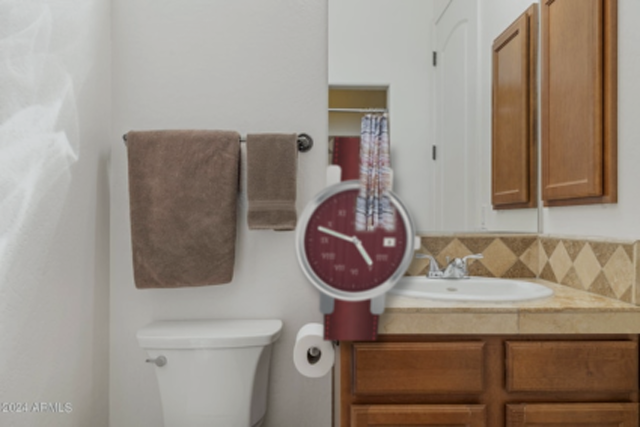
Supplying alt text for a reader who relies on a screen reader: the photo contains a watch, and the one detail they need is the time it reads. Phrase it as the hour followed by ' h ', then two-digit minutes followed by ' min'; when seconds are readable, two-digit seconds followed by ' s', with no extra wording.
4 h 48 min
